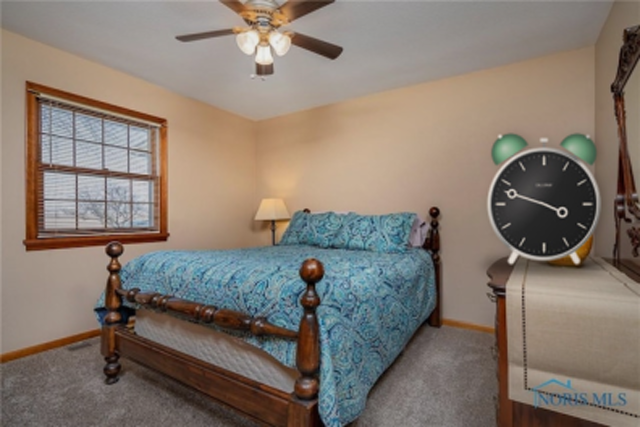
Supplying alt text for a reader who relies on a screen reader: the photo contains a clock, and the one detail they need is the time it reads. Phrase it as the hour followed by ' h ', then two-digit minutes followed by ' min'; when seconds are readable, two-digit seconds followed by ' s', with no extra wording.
3 h 48 min
